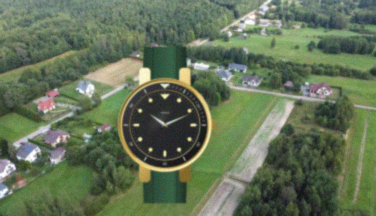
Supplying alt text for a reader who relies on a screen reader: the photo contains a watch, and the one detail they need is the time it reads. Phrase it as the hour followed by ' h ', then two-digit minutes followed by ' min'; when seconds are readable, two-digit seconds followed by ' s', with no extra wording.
10 h 11 min
